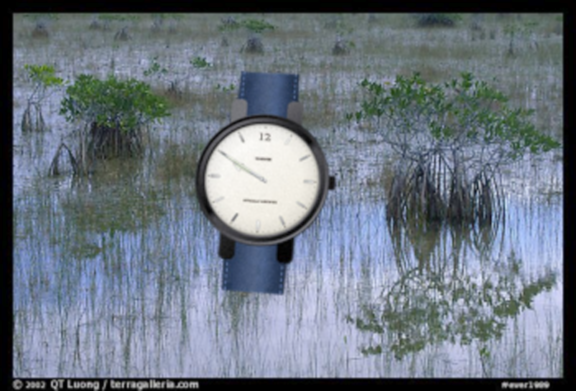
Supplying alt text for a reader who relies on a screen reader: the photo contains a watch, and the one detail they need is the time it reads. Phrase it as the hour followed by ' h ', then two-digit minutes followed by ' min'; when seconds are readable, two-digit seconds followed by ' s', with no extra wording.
9 h 50 min
